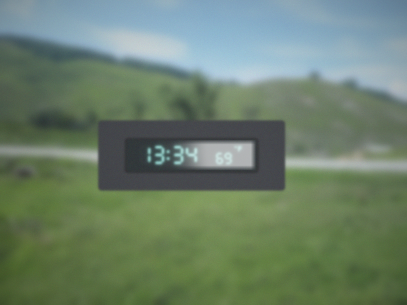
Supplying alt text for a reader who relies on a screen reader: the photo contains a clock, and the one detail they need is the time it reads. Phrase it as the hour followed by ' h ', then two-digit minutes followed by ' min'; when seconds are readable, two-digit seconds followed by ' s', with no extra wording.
13 h 34 min
